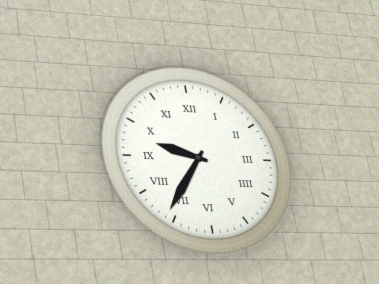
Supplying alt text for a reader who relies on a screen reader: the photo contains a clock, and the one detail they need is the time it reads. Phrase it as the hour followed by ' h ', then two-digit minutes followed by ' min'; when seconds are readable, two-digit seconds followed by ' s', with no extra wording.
9 h 36 min
